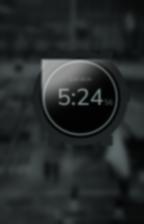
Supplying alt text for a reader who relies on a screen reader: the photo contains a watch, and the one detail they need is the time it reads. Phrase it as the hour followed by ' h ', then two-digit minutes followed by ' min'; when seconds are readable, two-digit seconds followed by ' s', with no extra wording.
5 h 24 min
